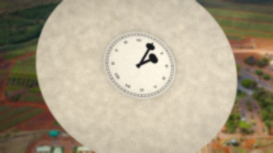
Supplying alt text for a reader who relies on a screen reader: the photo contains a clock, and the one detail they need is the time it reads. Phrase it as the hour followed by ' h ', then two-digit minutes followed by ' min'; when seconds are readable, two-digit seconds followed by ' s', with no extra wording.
2 h 05 min
